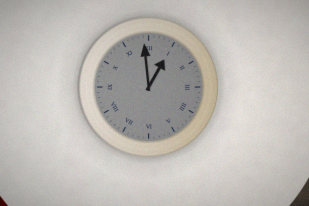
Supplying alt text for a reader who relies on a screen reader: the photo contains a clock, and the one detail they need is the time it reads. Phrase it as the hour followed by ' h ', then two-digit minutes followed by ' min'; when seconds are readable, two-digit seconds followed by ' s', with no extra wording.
12 h 59 min
